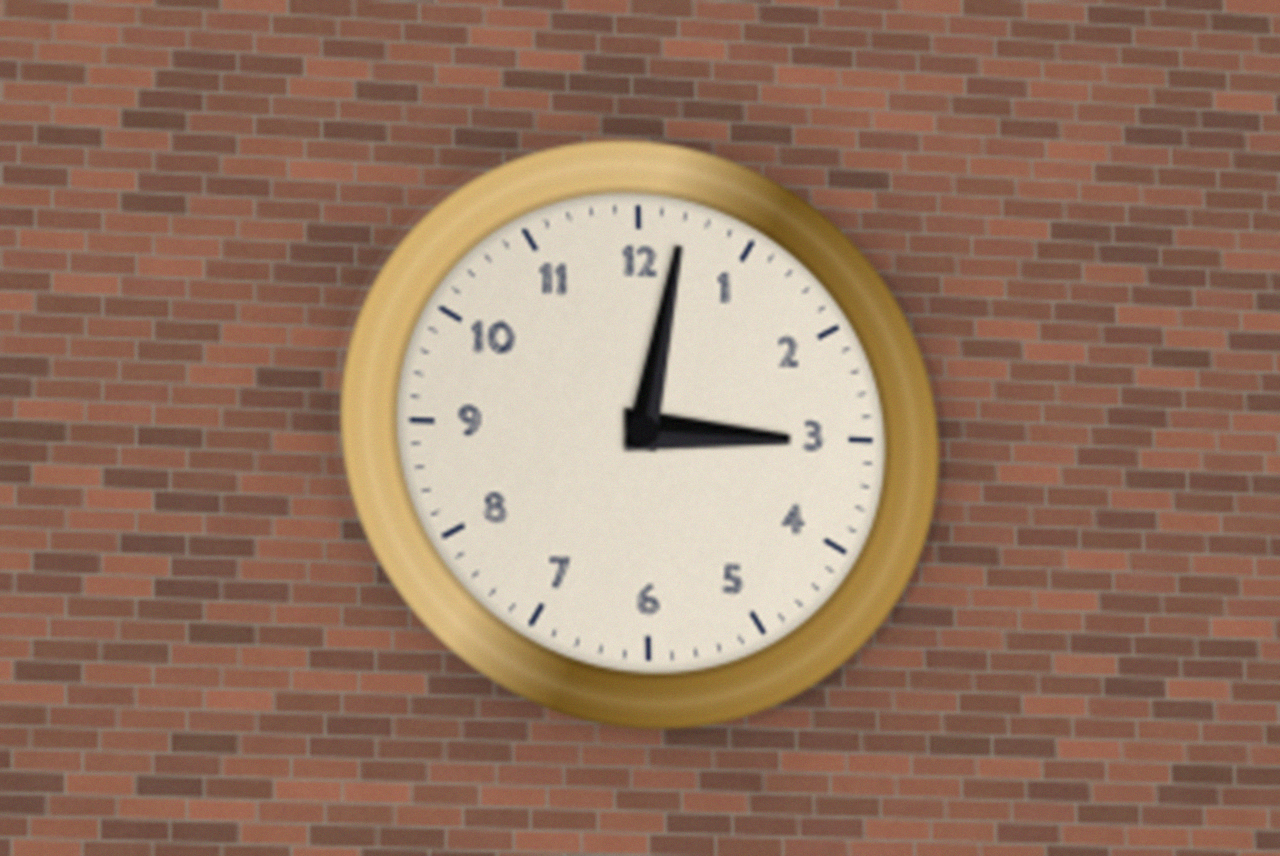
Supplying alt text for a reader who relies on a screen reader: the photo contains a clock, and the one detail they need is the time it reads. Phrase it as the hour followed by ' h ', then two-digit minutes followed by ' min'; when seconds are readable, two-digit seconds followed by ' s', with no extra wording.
3 h 02 min
